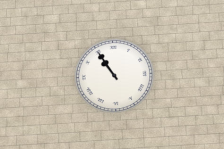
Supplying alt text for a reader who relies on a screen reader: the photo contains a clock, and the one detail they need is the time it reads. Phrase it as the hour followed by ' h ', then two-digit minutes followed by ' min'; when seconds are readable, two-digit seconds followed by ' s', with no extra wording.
10 h 55 min
